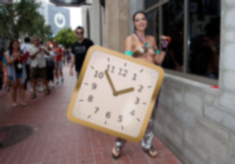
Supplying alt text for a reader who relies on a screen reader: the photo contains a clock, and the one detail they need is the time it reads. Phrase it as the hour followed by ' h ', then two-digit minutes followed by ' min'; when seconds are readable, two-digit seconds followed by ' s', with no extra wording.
1 h 53 min
